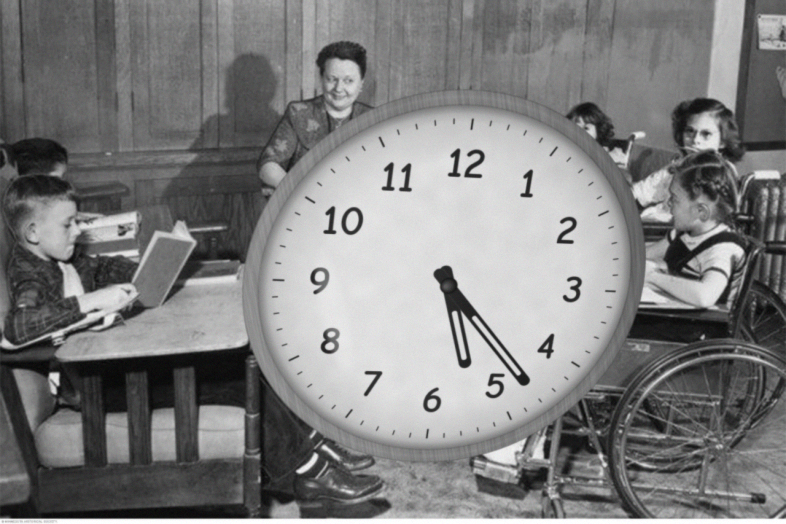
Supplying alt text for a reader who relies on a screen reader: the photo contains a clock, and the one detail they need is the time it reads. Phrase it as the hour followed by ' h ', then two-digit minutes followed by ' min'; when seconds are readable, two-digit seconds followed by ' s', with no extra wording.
5 h 23 min
